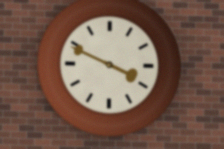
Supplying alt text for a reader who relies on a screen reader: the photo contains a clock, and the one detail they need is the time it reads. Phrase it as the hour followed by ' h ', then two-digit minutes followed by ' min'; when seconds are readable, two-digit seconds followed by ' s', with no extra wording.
3 h 49 min
